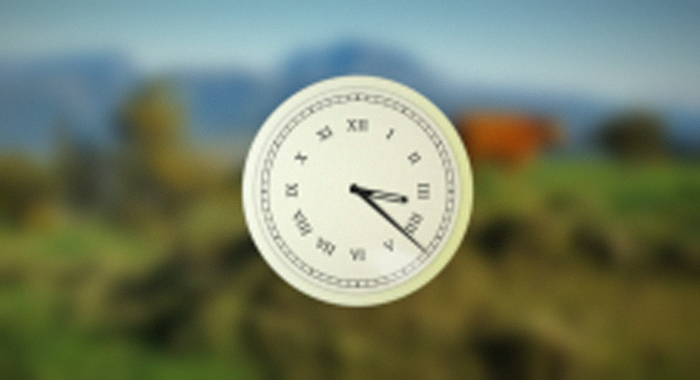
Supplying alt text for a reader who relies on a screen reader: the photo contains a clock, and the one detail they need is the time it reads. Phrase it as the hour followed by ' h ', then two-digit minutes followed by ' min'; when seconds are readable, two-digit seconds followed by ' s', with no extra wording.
3 h 22 min
